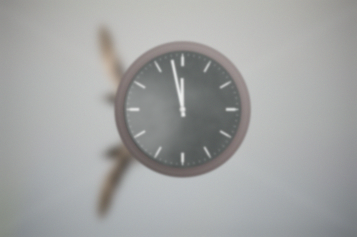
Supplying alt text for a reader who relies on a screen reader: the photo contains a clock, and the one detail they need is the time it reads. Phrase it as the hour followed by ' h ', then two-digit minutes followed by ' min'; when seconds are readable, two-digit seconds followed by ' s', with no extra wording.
11 h 58 min
